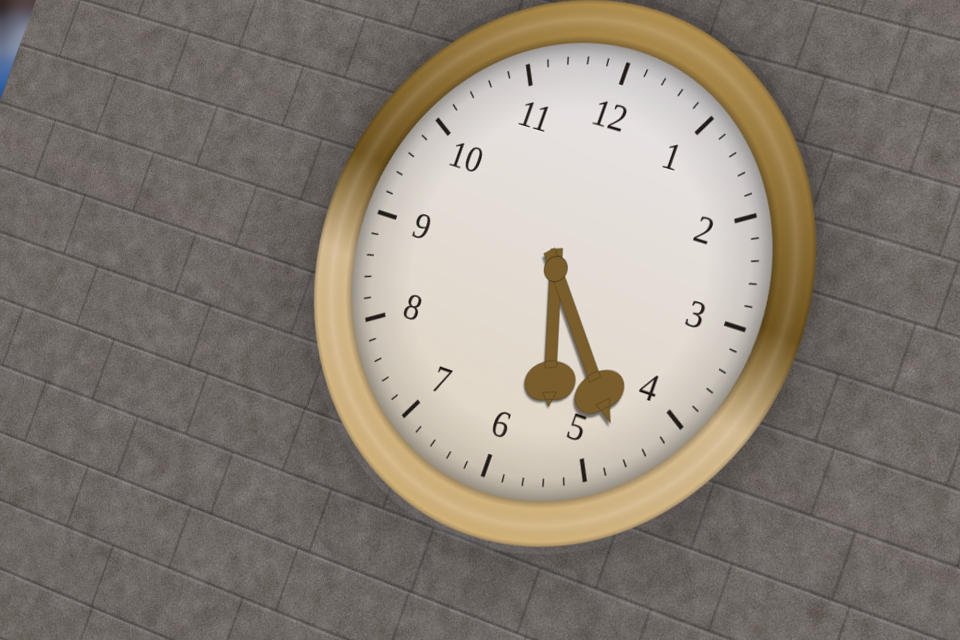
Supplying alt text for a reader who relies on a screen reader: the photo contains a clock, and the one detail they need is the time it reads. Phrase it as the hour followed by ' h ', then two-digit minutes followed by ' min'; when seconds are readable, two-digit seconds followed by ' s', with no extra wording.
5 h 23 min
